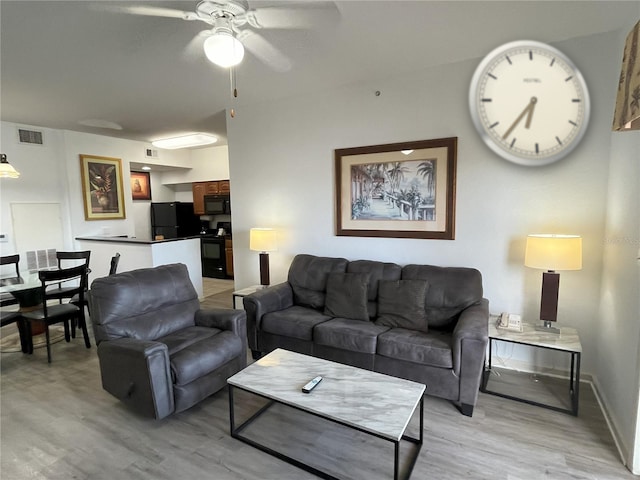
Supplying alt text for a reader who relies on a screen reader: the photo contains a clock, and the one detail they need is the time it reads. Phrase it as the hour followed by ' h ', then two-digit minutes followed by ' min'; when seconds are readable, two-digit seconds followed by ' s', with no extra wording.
6 h 37 min
